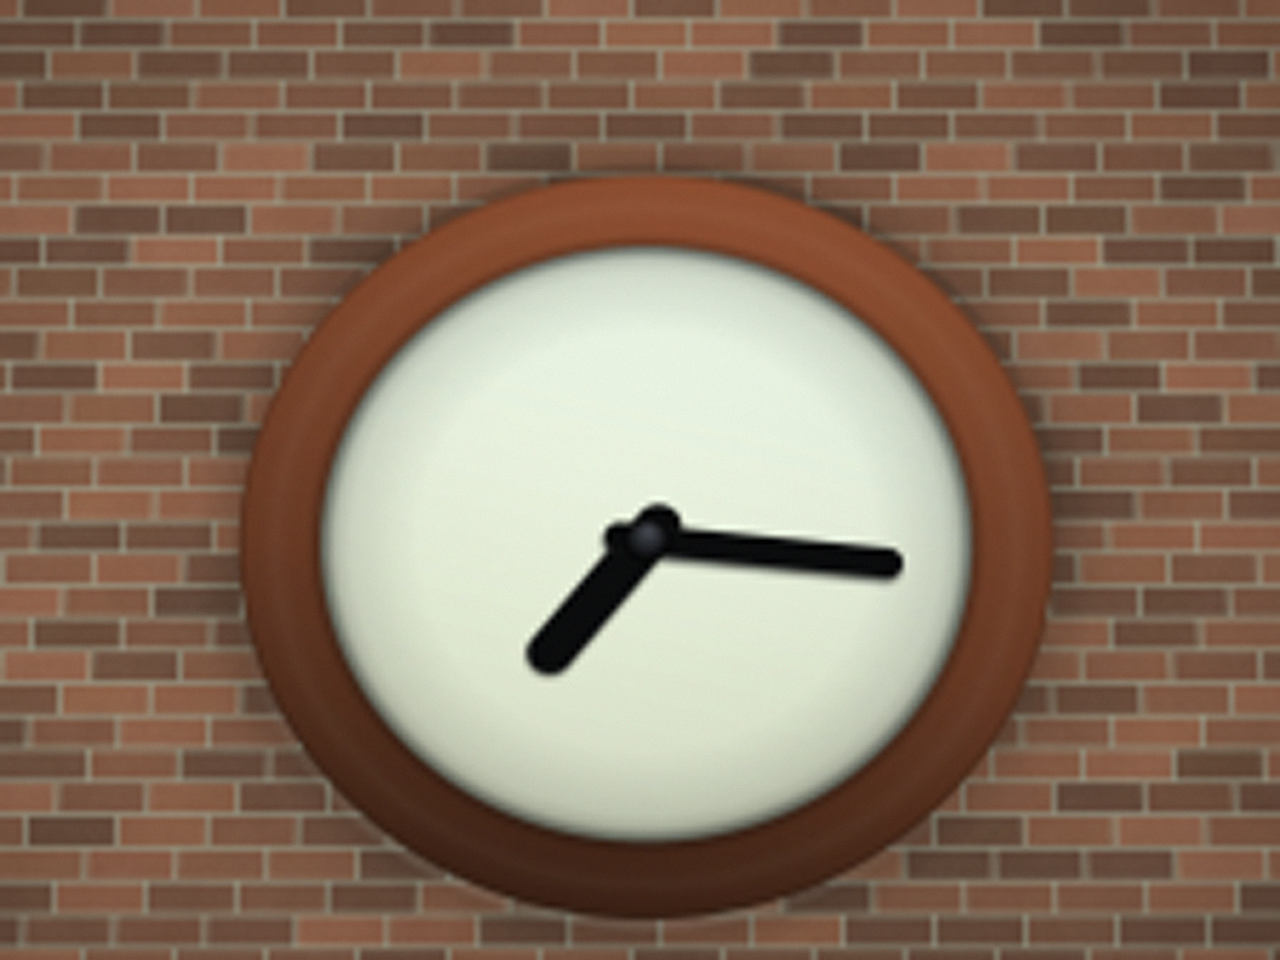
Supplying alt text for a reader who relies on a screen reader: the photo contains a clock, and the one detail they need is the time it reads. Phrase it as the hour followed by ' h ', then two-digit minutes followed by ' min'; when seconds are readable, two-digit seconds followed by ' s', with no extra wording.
7 h 16 min
